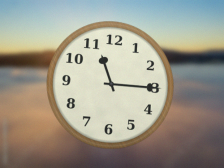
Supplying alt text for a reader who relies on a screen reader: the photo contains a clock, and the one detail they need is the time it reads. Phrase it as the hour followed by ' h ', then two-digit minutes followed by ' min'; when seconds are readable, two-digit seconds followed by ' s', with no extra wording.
11 h 15 min
